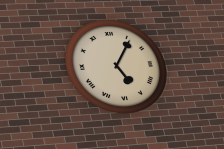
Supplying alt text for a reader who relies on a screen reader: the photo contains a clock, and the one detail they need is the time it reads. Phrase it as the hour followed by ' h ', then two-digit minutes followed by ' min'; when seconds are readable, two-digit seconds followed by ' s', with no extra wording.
5 h 06 min
